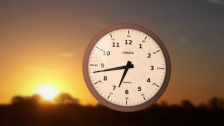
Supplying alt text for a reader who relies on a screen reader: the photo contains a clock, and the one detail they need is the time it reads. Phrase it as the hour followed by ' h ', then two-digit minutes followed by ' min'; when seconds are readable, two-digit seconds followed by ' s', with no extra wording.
6 h 43 min
